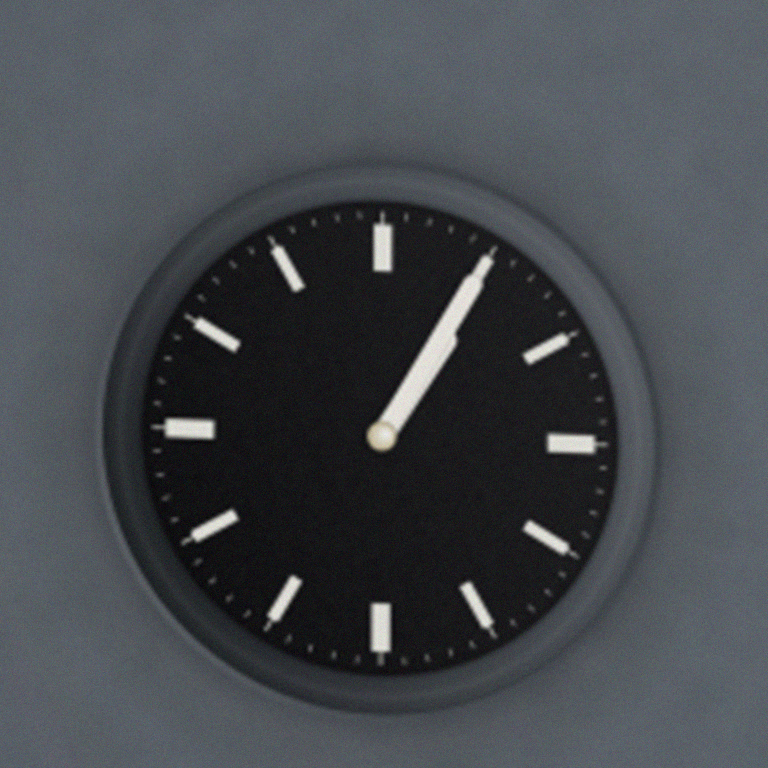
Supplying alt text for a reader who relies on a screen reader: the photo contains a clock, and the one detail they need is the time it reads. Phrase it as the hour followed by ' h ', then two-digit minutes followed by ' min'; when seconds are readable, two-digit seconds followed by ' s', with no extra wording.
1 h 05 min
